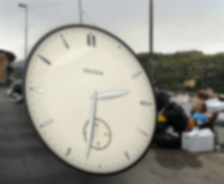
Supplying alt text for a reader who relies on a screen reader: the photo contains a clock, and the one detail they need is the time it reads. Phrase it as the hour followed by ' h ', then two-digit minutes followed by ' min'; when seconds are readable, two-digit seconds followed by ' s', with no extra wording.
2 h 32 min
